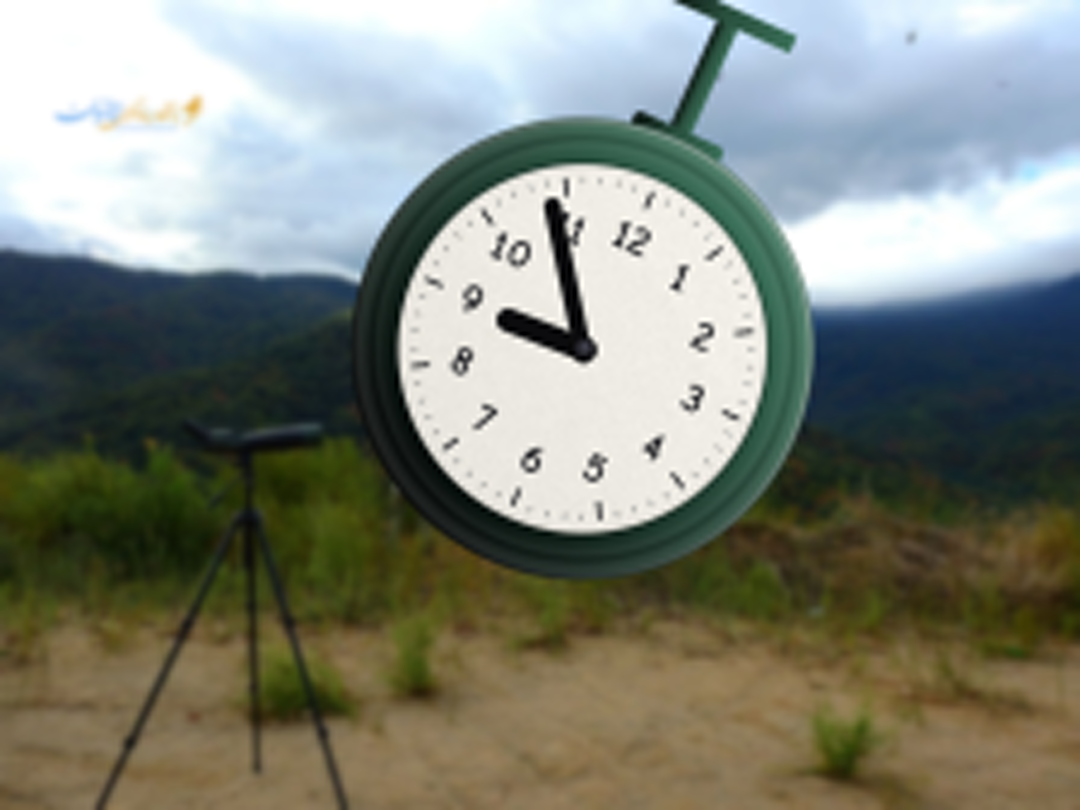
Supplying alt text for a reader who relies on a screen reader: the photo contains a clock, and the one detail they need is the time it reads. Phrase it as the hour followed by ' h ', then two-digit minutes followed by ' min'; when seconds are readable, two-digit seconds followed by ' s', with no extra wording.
8 h 54 min
